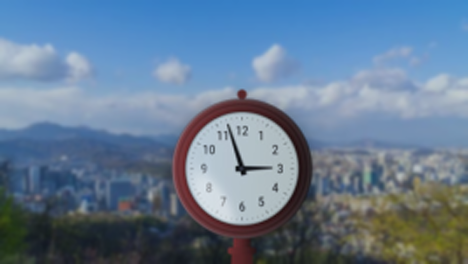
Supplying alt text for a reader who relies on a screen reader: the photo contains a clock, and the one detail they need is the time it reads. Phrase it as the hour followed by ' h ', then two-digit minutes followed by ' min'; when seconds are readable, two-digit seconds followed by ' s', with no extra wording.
2 h 57 min
